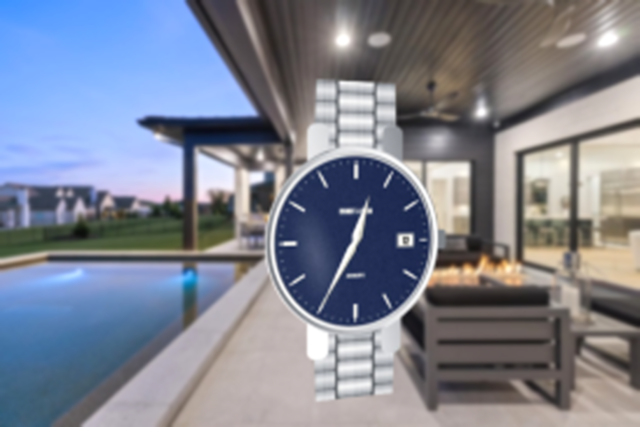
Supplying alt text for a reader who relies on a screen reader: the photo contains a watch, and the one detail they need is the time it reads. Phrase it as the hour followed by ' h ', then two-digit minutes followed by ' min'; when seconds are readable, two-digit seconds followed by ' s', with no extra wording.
12 h 35 min
